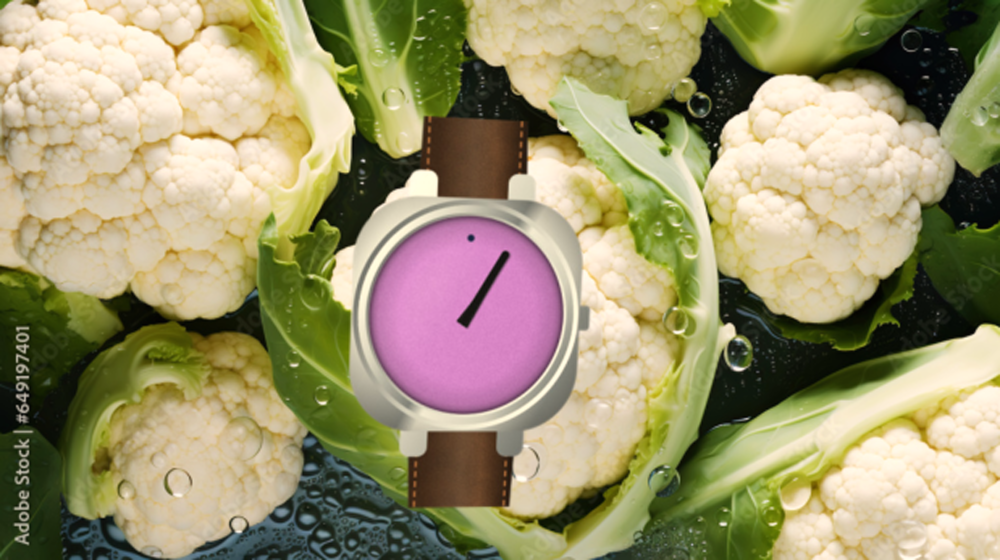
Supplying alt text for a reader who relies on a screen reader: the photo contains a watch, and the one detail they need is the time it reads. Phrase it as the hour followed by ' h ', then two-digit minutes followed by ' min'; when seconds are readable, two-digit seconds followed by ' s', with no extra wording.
1 h 05 min
